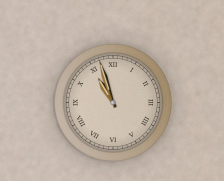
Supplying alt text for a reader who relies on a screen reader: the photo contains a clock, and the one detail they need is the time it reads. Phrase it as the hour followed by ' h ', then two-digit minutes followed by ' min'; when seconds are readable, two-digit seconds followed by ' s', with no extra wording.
10 h 57 min
